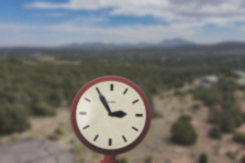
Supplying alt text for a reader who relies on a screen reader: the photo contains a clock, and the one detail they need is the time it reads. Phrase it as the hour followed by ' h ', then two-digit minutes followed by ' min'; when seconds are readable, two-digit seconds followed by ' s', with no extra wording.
2 h 55 min
